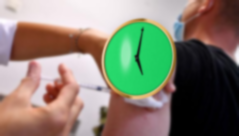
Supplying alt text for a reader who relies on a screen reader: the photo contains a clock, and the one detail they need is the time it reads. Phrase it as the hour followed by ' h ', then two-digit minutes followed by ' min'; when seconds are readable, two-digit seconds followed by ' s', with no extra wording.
5 h 00 min
